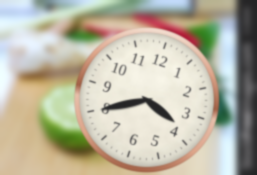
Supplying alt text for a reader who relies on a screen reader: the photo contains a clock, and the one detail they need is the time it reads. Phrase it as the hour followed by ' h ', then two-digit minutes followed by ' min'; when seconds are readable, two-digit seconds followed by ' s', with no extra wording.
3 h 40 min
